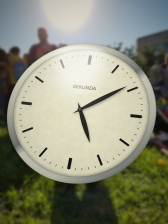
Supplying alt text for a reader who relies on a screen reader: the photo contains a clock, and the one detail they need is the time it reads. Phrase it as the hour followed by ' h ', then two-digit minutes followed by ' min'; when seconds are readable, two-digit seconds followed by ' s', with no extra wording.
5 h 09 min
